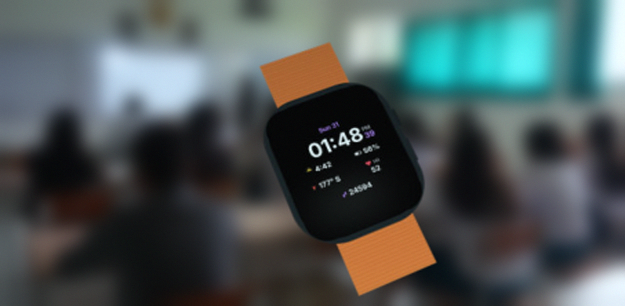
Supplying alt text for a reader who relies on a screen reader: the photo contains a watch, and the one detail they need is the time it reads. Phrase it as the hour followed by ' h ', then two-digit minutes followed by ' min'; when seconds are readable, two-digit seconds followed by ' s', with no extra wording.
1 h 48 min
